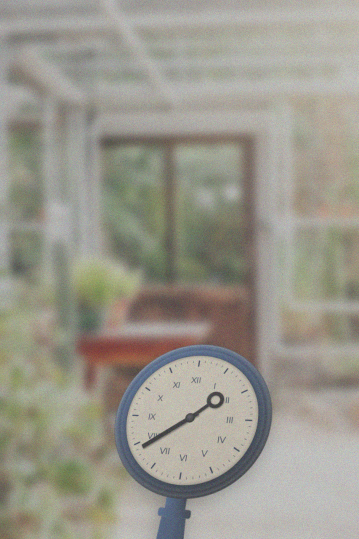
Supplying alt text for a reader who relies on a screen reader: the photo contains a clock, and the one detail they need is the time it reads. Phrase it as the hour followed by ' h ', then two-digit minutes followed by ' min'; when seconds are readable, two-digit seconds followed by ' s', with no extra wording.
1 h 39 min
